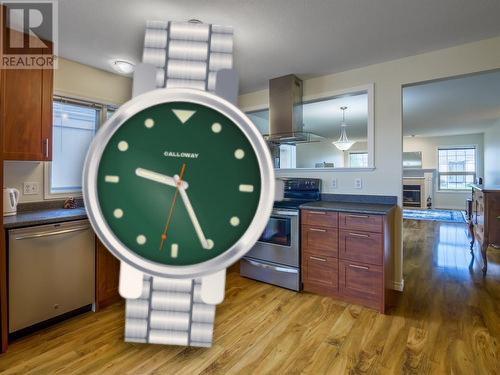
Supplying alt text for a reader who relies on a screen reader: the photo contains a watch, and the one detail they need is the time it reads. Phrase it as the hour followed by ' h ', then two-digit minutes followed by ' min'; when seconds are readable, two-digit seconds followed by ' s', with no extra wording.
9 h 25 min 32 s
